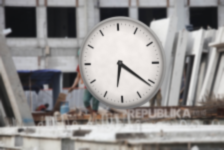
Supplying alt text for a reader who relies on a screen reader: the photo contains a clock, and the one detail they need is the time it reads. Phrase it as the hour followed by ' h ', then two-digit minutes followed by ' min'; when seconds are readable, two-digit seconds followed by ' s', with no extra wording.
6 h 21 min
